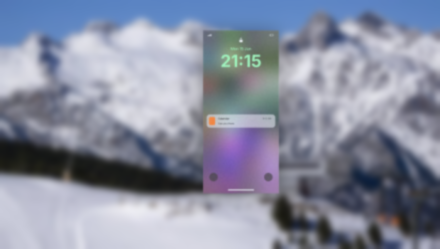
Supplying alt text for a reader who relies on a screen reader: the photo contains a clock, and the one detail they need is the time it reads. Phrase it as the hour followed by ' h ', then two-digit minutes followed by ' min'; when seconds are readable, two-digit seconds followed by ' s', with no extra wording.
21 h 15 min
